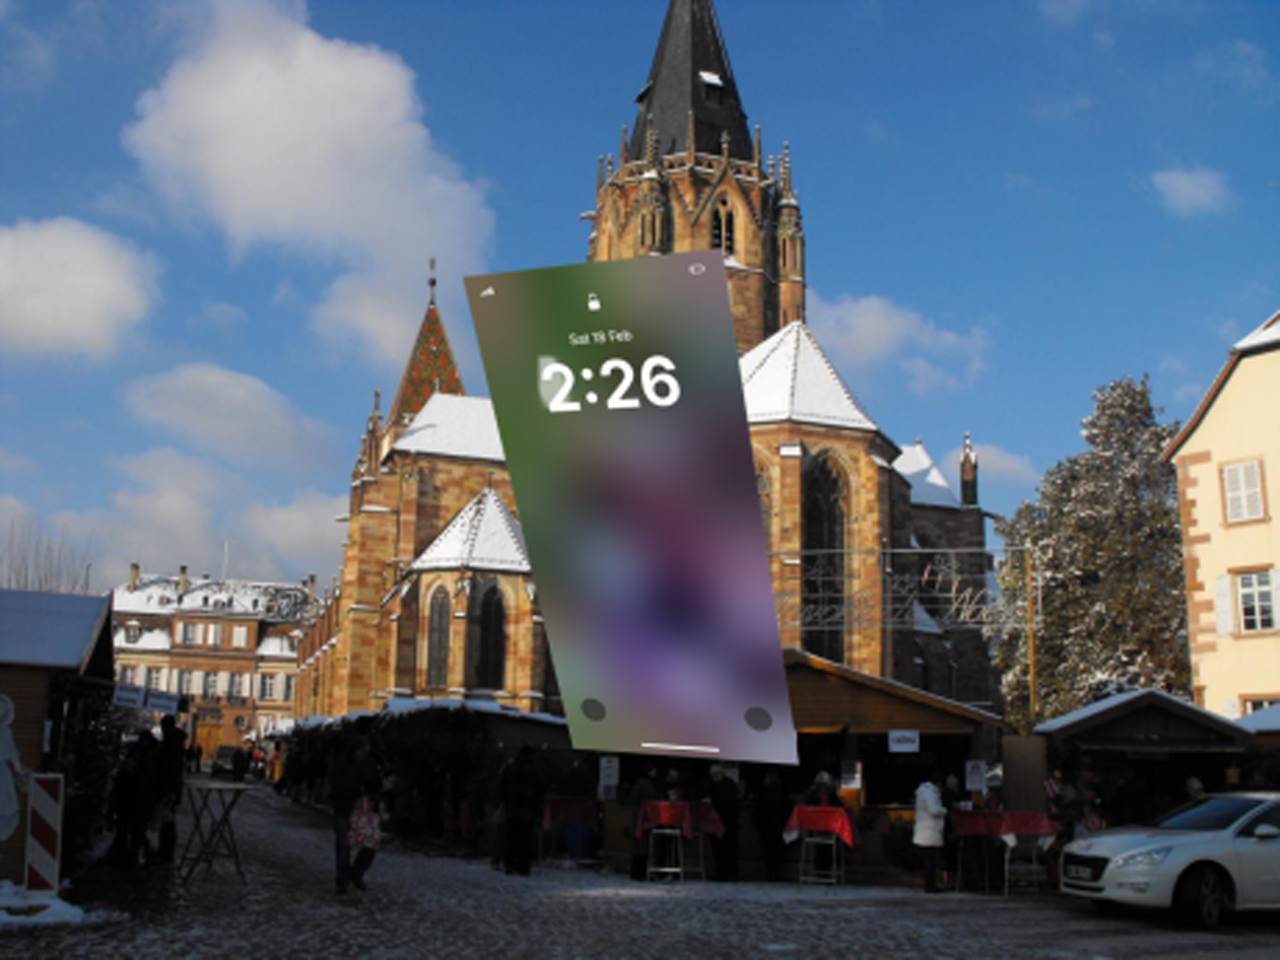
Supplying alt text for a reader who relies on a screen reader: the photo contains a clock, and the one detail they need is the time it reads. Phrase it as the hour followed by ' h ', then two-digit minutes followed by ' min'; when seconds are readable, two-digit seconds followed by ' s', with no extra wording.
2 h 26 min
